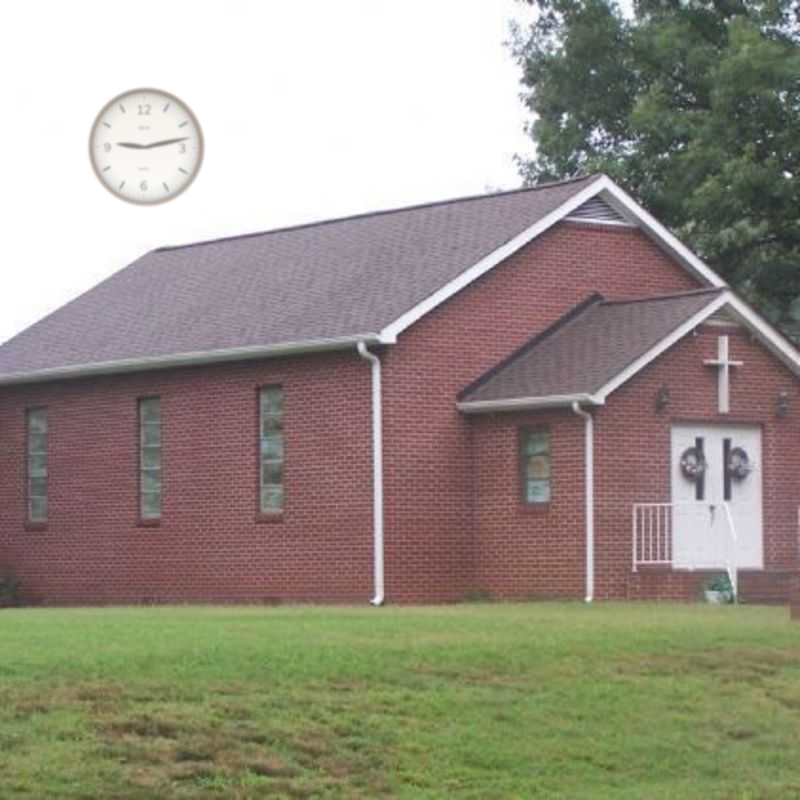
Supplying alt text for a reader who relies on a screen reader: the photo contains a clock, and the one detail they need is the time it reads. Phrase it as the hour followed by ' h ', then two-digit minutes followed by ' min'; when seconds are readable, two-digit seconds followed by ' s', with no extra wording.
9 h 13 min
